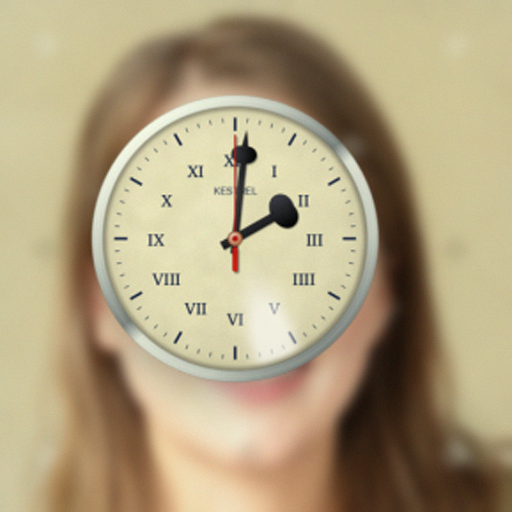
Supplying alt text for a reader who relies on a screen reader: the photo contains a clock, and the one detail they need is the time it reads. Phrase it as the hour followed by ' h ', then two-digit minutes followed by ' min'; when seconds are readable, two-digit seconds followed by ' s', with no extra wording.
2 h 01 min 00 s
